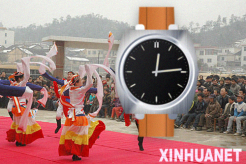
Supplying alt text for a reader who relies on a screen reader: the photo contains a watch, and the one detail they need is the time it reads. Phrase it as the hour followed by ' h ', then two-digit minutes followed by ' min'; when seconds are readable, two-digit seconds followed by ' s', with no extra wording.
12 h 14 min
